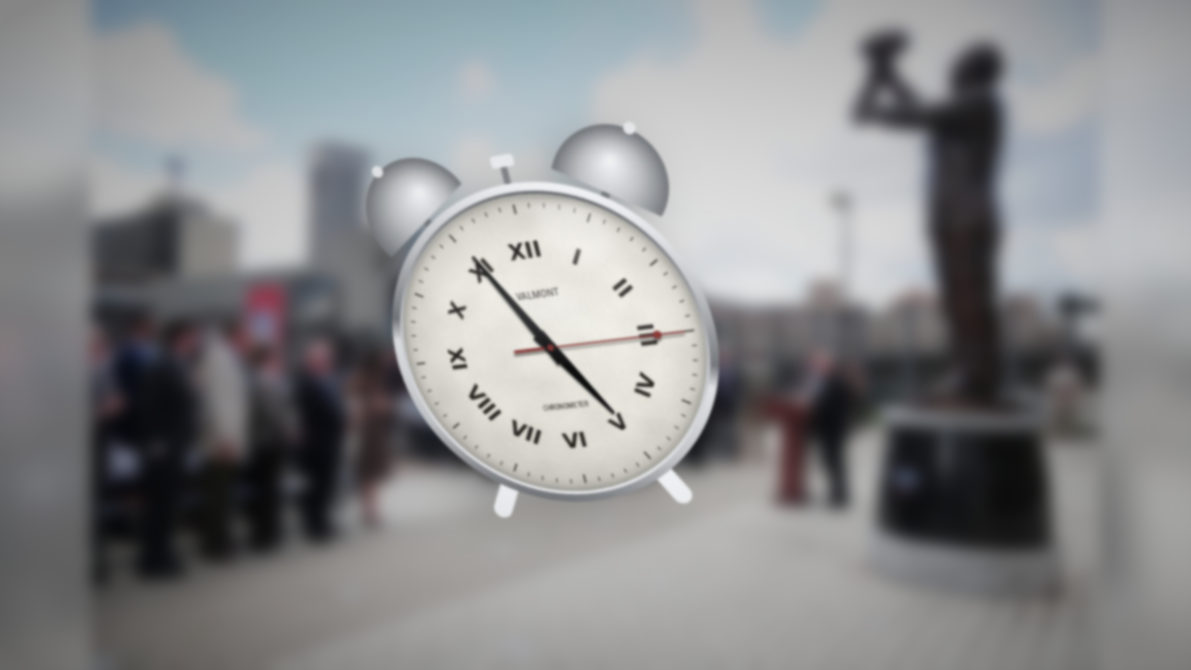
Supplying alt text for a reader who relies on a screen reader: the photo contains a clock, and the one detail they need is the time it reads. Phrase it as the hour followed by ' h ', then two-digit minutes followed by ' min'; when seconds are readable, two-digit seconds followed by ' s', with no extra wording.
4 h 55 min 15 s
